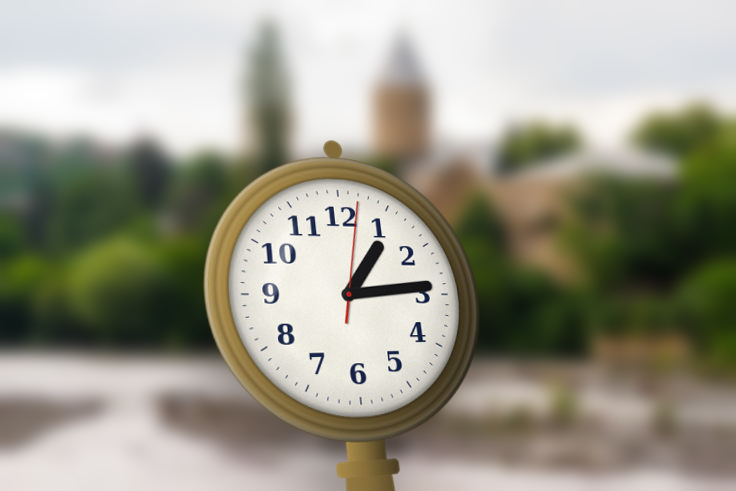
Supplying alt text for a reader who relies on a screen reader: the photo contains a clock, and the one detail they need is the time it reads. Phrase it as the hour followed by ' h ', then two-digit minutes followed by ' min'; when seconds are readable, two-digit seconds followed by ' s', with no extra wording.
1 h 14 min 02 s
